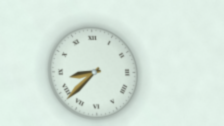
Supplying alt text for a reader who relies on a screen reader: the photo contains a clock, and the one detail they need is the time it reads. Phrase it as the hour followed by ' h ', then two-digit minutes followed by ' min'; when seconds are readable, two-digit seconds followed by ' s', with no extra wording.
8 h 38 min
